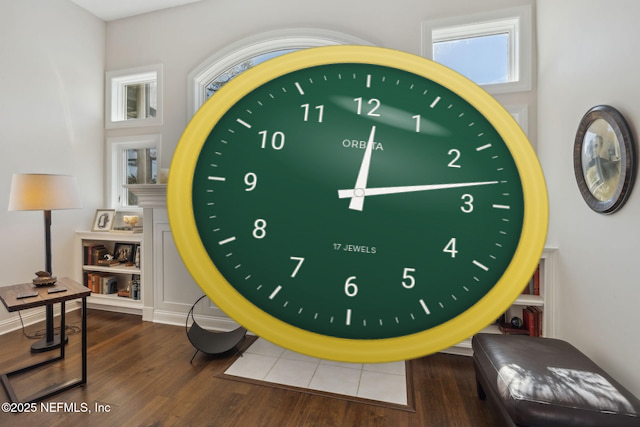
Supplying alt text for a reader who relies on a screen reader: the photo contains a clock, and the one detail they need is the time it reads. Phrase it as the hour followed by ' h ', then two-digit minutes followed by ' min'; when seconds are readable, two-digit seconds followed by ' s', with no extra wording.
12 h 13 min
